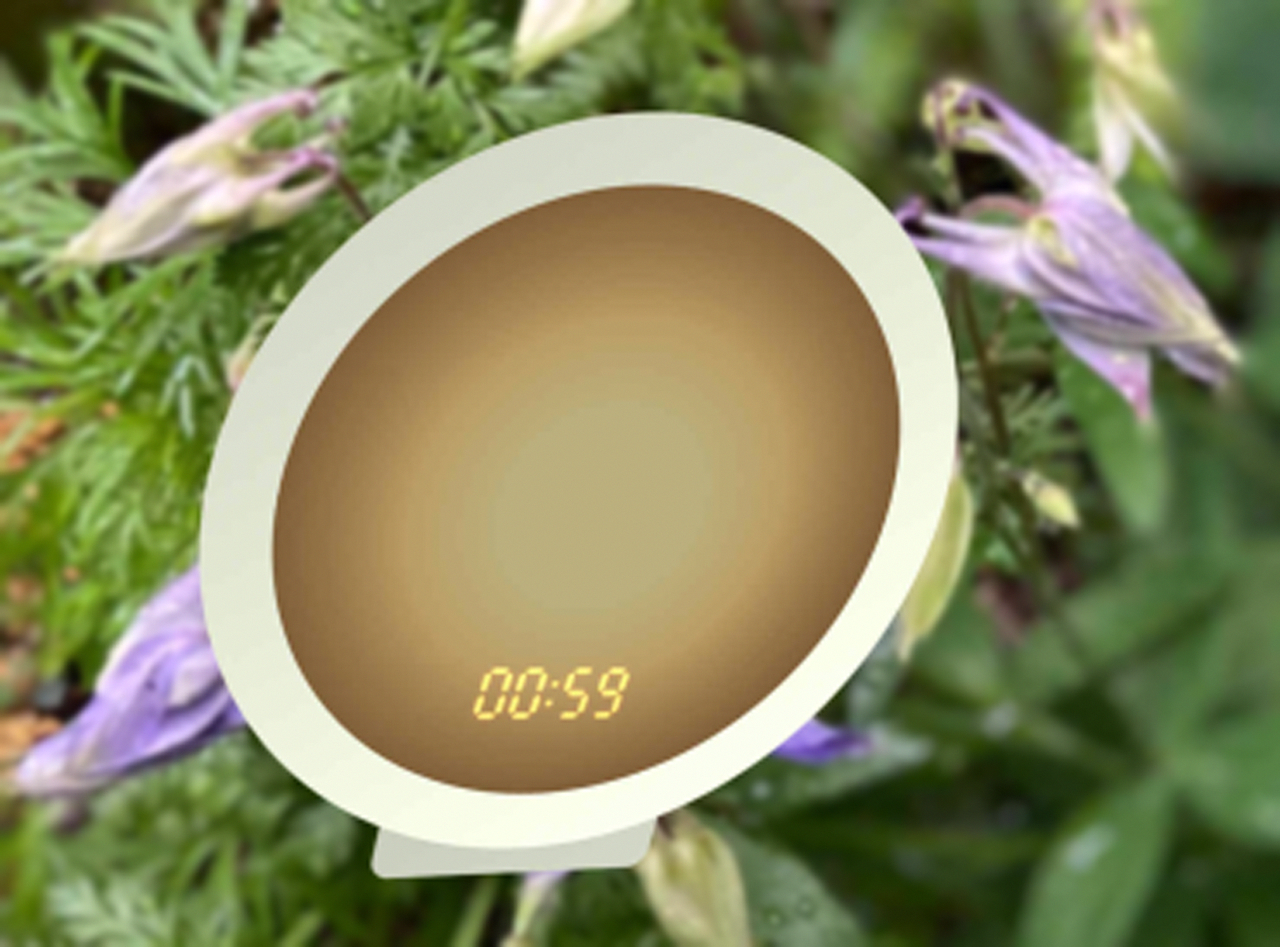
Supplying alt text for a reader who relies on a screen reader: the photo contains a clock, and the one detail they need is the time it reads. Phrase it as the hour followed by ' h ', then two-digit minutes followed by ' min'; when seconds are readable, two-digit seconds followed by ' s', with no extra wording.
0 h 59 min
